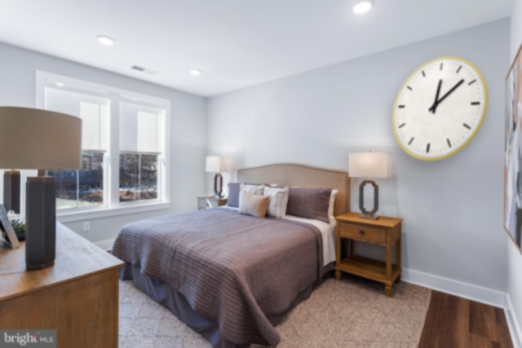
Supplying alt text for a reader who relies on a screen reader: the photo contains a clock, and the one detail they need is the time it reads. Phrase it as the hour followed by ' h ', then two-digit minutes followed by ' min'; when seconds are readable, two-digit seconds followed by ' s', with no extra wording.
12 h 08 min
